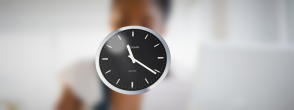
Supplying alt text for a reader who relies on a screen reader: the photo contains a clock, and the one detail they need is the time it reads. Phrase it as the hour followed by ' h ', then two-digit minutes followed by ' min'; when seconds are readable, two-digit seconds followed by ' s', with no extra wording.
11 h 21 min
